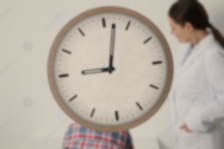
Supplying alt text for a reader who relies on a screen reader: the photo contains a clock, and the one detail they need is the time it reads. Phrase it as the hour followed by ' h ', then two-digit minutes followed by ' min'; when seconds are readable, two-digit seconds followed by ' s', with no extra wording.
9 h 02 min
